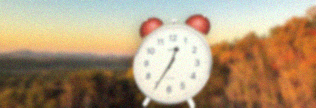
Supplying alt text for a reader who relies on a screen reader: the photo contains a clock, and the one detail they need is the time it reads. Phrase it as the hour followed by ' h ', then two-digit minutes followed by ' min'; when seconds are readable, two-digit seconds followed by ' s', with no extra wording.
12 h 35 min
